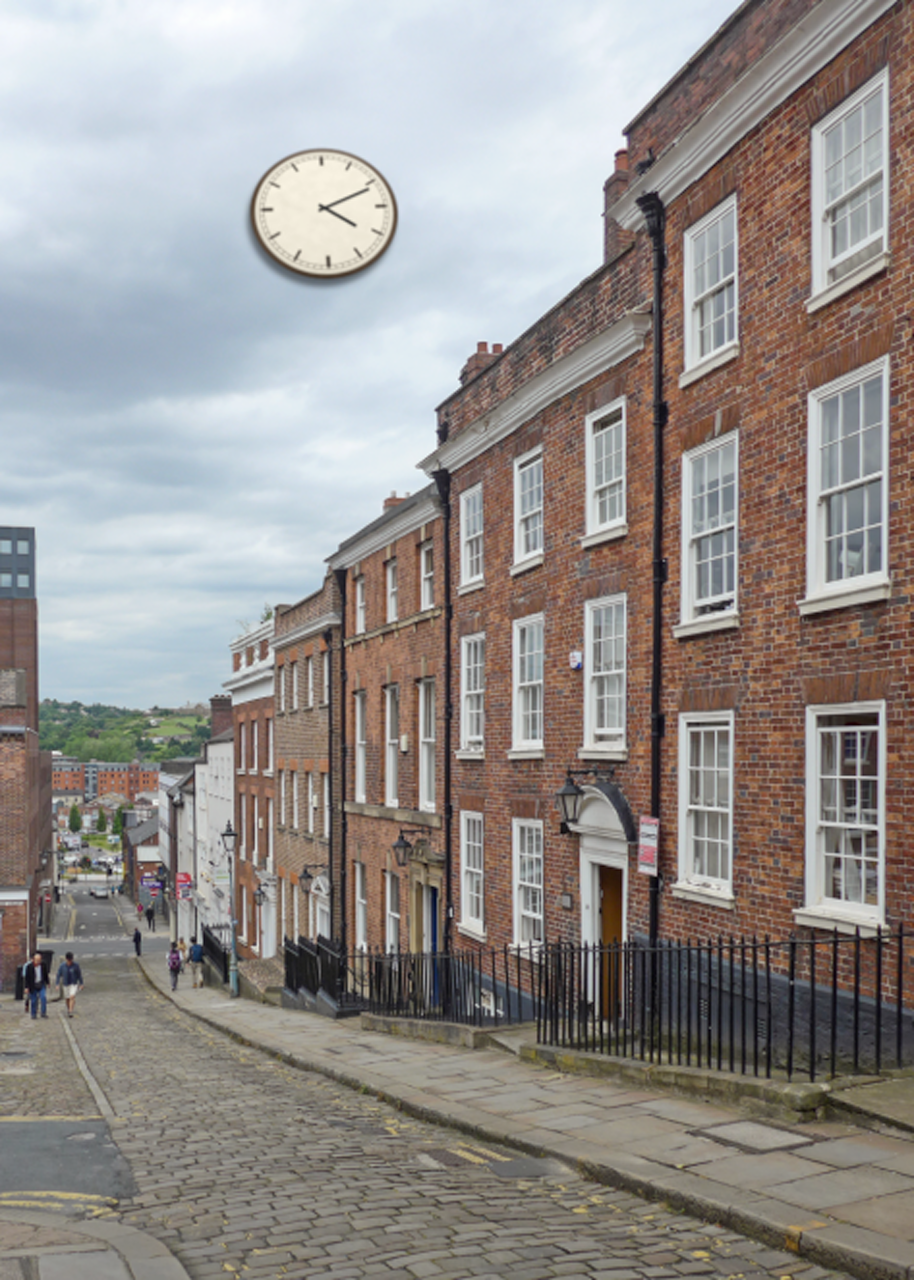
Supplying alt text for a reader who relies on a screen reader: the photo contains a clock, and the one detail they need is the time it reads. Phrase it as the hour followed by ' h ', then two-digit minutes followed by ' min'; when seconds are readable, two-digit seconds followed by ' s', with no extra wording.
4 h 11 min
